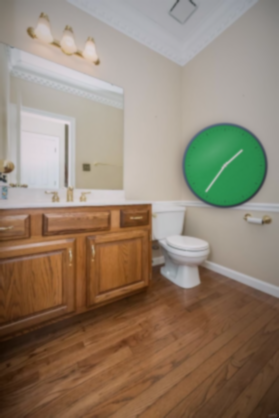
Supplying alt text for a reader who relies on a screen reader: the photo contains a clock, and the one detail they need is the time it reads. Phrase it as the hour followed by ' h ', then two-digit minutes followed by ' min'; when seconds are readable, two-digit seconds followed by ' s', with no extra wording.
1 h 36 min
